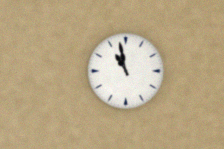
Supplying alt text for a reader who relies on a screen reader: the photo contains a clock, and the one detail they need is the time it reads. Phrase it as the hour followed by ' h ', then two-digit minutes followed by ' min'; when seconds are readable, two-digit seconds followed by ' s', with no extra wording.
10 h 58 min
